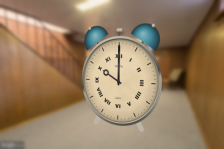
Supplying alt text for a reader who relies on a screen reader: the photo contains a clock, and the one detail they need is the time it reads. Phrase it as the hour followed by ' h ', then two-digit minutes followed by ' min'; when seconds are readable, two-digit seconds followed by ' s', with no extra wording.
10 h 00 min
